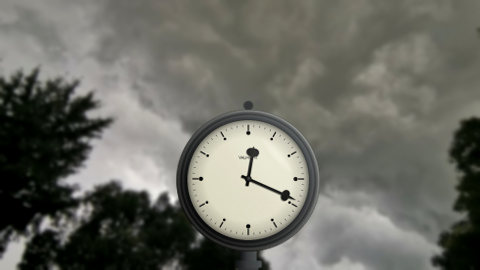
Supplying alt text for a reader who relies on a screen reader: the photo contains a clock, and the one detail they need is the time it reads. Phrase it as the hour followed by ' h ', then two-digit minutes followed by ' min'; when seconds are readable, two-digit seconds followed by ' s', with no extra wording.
12 h 19 min
